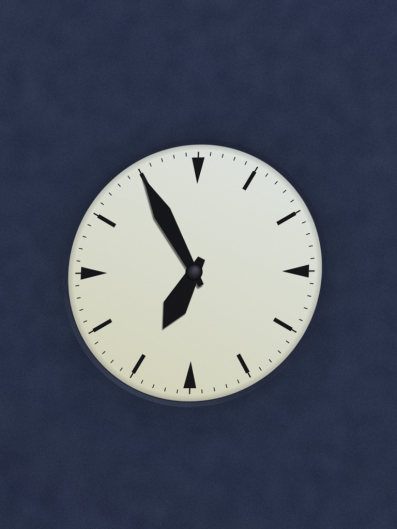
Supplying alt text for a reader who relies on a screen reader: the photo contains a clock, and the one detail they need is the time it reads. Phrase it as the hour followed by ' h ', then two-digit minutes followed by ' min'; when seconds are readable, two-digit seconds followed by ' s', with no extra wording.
6 h 55 min
